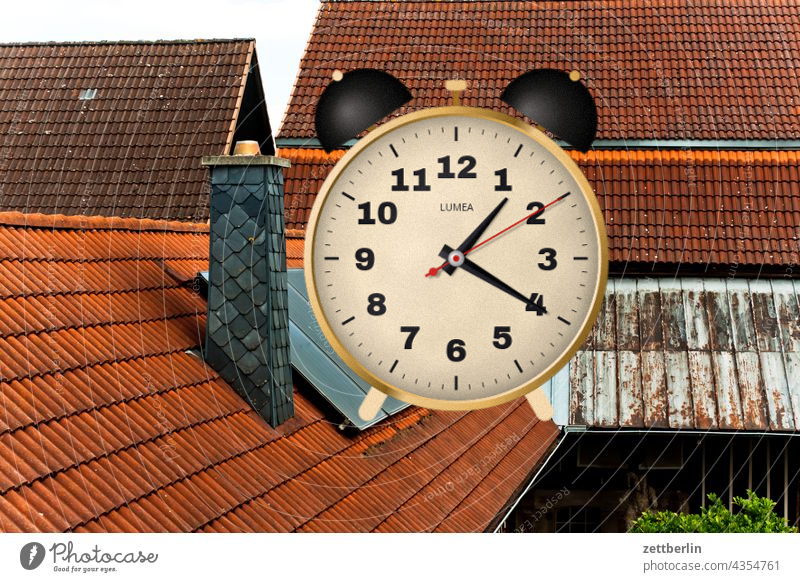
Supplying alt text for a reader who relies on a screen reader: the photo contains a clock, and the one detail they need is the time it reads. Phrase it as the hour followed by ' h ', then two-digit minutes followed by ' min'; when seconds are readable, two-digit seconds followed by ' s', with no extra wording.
1 h 20 min 10 s
